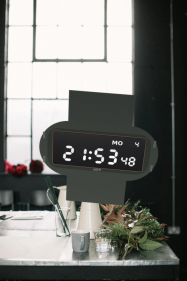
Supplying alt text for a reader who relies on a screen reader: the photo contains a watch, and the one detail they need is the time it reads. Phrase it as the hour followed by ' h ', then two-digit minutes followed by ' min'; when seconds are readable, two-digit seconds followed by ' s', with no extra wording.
21 h 53 min 48 s
